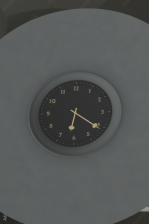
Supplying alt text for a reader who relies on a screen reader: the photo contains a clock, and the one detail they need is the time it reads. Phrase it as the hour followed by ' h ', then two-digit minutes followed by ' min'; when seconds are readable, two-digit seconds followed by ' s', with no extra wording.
6 h 21 min
